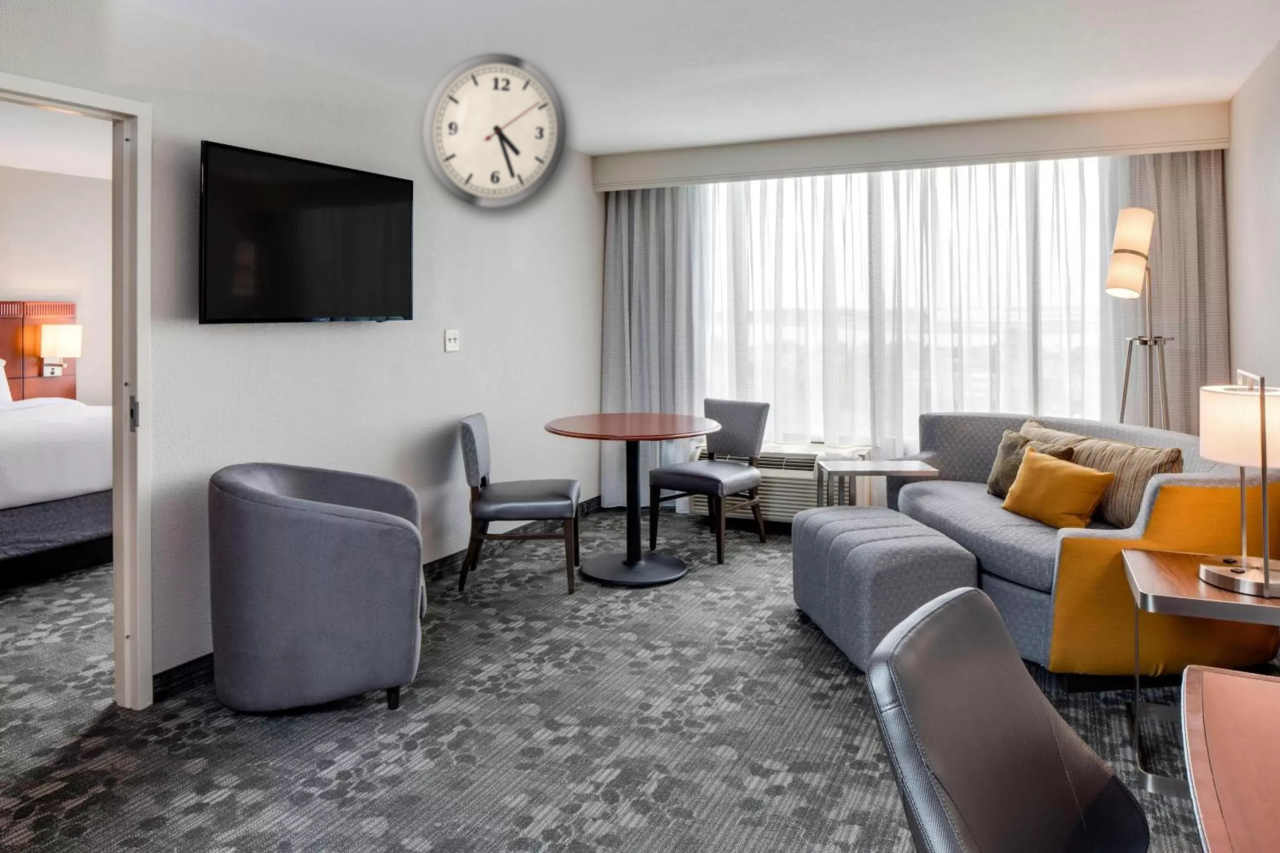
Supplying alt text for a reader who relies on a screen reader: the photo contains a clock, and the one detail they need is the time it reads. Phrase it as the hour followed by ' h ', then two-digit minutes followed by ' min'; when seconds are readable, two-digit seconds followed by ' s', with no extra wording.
4 h 26 min 09 s
